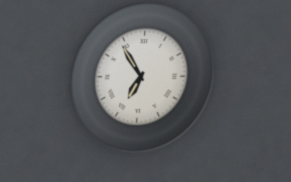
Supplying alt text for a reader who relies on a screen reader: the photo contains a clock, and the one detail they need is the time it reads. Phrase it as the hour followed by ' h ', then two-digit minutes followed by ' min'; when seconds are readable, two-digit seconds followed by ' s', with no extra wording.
6 h 54 min
